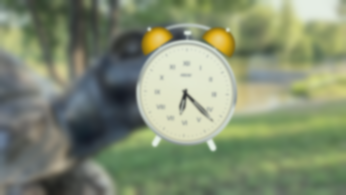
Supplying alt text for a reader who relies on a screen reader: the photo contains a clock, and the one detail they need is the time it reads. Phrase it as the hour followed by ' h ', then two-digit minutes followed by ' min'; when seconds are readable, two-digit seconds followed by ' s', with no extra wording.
6 h 22 min
